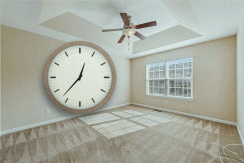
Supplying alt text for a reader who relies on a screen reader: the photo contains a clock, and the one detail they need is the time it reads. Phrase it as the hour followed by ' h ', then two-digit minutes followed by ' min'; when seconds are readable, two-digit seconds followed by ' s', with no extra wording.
12 h 37 min
